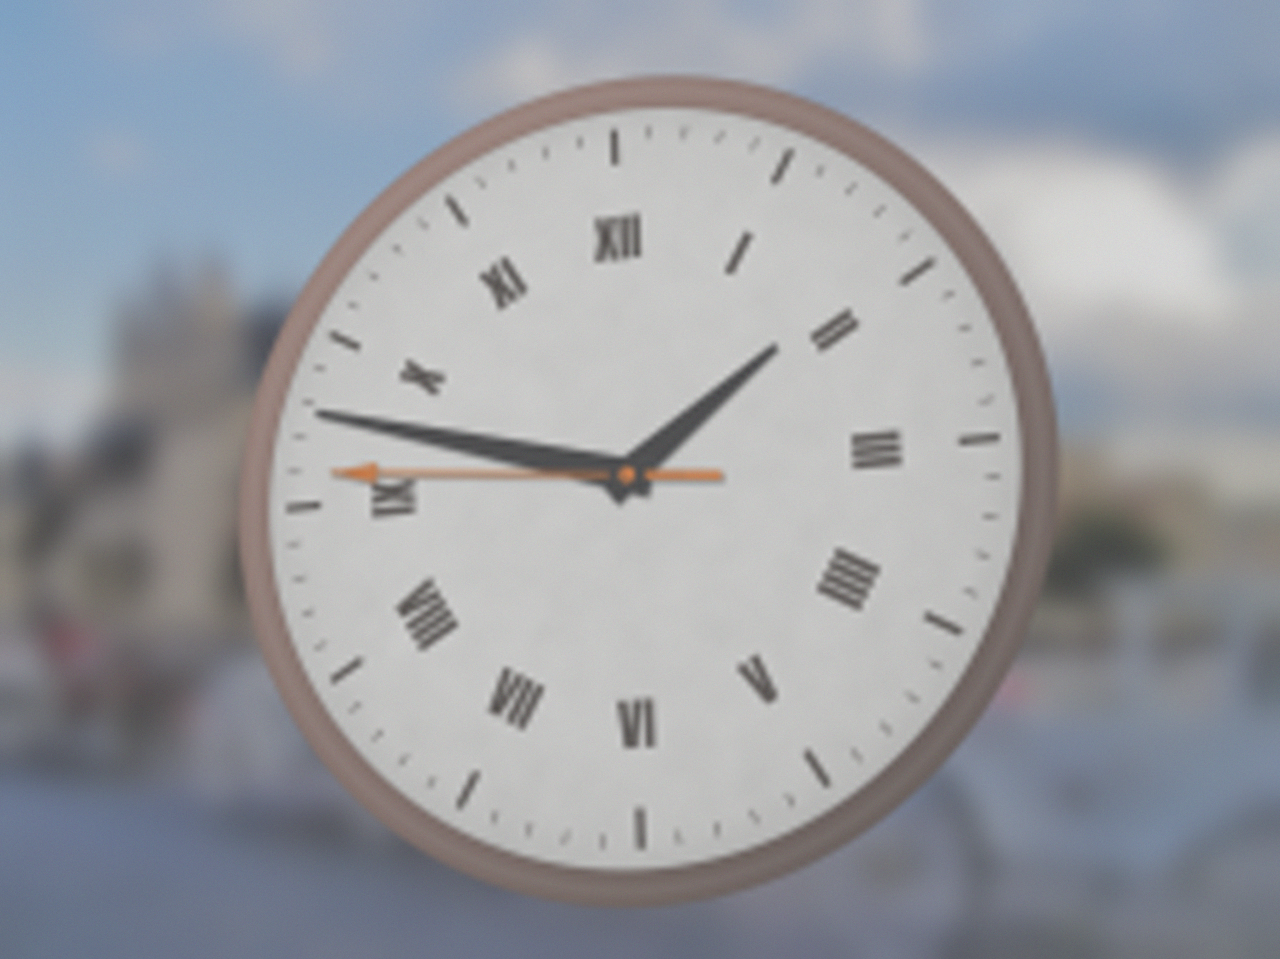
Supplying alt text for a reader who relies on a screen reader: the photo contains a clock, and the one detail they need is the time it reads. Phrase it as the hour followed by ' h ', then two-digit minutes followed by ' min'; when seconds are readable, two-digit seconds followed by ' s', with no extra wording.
1 h 47 min 46 s
